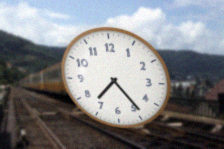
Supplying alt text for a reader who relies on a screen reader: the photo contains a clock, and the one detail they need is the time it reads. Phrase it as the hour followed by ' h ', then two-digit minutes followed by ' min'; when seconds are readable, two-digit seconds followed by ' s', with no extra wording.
7 h 24 min
